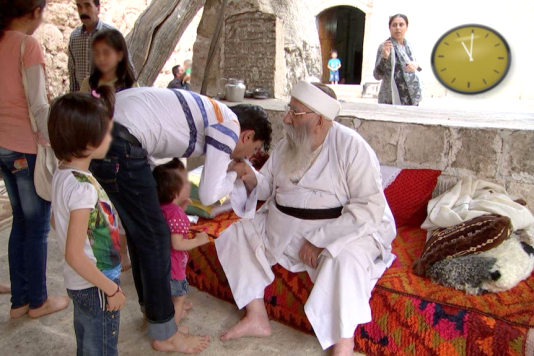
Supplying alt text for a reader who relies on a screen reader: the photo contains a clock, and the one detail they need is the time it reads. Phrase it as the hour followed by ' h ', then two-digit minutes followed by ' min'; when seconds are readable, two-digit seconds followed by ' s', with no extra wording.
11 h 00 min
